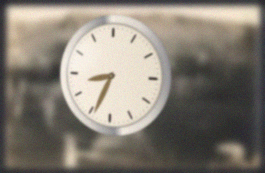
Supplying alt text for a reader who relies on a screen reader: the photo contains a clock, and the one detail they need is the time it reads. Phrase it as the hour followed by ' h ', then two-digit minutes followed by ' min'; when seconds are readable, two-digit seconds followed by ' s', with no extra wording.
8 h 34 min
